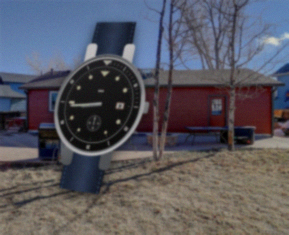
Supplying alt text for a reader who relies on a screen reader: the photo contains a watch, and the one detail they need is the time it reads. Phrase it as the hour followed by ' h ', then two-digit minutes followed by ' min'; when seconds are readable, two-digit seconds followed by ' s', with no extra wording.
8 h 44 min
